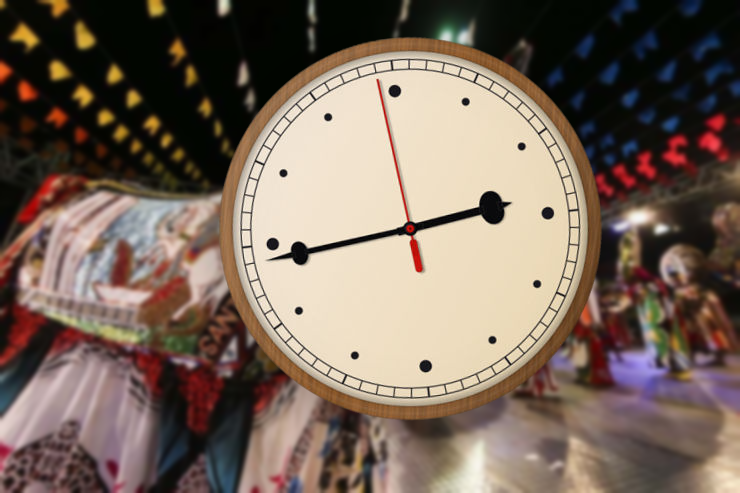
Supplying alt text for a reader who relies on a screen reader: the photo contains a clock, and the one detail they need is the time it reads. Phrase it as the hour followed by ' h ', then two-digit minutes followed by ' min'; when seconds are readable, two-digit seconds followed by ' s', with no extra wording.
2 h 43 min 59 s
